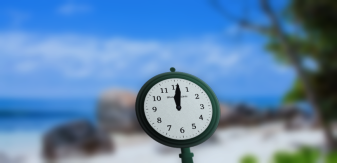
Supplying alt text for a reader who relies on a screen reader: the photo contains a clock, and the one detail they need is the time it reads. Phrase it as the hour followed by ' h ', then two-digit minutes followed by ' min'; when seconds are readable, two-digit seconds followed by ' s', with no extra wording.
12 h 01 min
